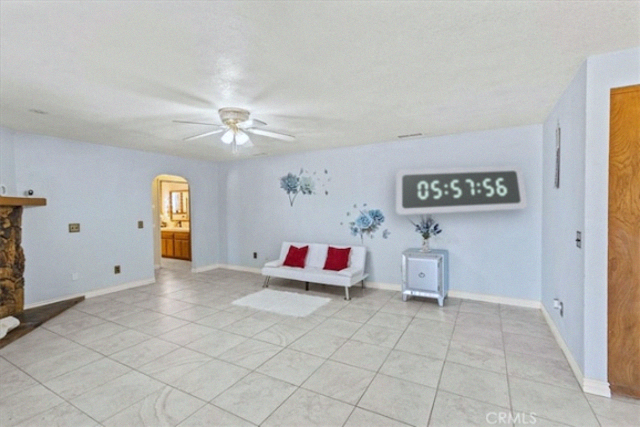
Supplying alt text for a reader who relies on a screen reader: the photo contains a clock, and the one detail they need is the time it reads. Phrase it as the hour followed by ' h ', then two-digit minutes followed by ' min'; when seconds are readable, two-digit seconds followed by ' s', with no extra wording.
5 h 57 min 56 s
